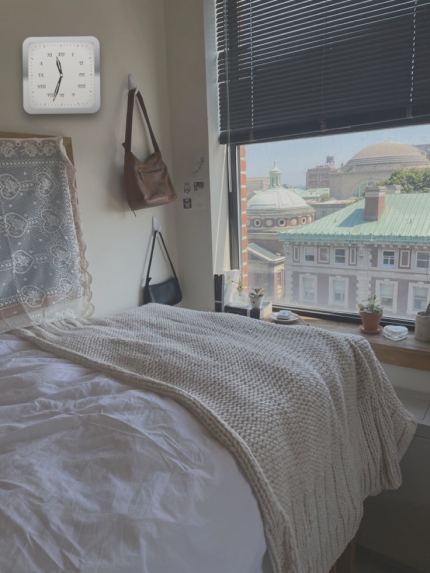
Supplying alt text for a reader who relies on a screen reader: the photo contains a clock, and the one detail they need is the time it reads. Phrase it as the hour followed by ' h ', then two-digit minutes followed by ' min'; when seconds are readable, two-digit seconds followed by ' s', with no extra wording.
11 h 33 min
